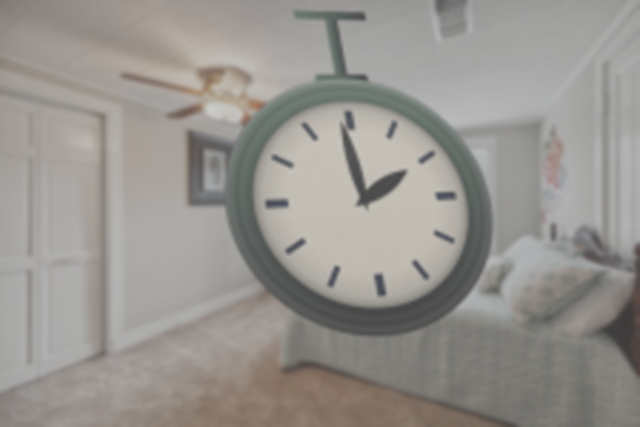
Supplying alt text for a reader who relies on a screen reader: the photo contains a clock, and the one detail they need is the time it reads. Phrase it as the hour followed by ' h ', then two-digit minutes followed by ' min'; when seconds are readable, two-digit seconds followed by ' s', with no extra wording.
1 h 59 min
